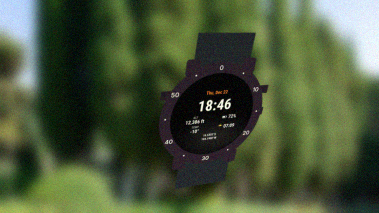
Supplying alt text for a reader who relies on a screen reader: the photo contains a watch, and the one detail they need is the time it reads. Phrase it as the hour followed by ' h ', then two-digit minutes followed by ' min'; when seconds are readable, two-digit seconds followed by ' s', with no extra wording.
18 h 46 min
